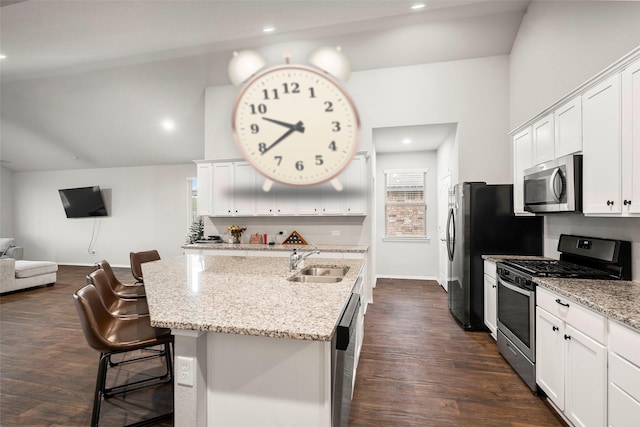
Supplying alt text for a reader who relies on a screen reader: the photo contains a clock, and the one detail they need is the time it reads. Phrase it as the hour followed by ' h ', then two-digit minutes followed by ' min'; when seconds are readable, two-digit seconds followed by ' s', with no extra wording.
9 h 39 min
